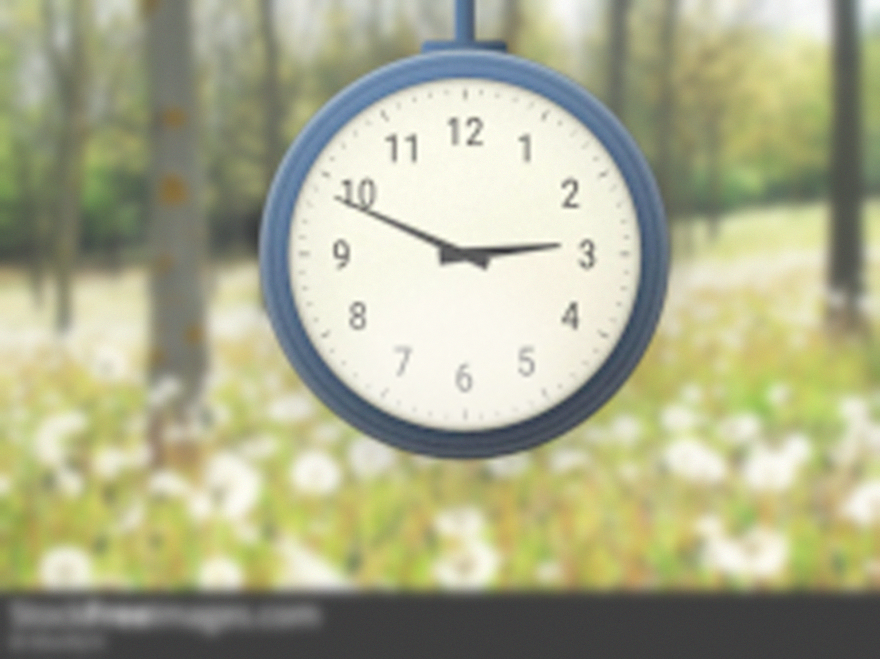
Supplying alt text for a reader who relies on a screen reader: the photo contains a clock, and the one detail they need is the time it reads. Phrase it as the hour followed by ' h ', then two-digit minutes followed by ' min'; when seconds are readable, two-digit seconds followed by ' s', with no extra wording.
2 h 49 min
